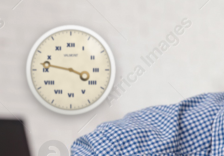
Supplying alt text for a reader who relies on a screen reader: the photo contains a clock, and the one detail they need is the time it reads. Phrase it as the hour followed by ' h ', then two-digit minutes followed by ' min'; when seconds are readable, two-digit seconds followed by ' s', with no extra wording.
3 h 47 min
